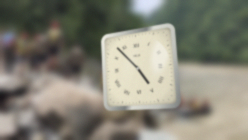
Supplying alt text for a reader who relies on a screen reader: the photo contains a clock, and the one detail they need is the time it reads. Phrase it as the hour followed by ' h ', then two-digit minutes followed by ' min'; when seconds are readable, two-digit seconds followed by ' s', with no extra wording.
4 h 53 min
